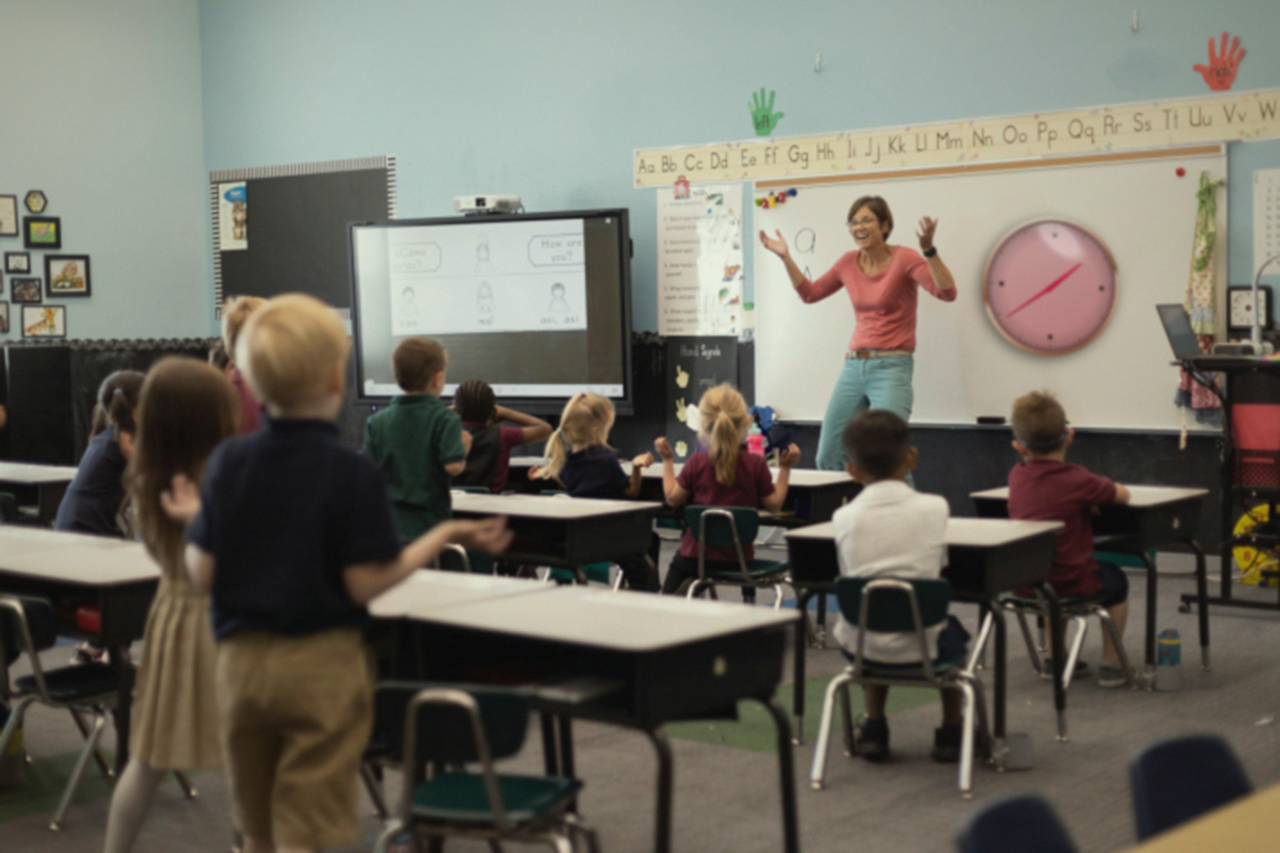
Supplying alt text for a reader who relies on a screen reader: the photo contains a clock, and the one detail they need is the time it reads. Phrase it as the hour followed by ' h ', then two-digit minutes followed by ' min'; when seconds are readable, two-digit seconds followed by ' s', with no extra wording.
1 h 39 min
